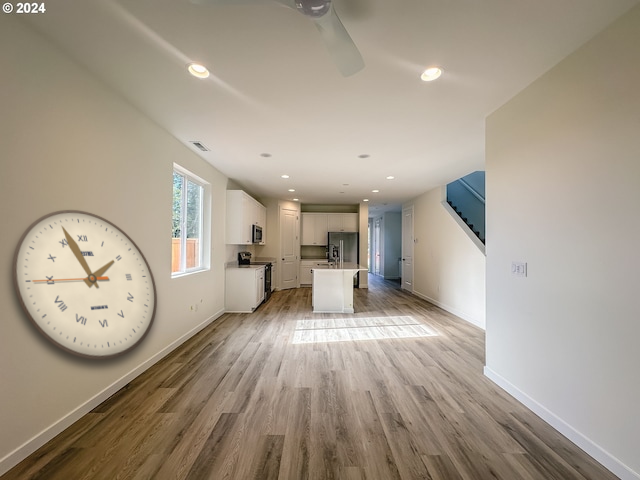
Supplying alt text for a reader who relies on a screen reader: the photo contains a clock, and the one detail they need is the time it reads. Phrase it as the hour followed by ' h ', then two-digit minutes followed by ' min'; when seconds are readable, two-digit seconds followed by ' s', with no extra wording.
1 h 56 min 45 s
